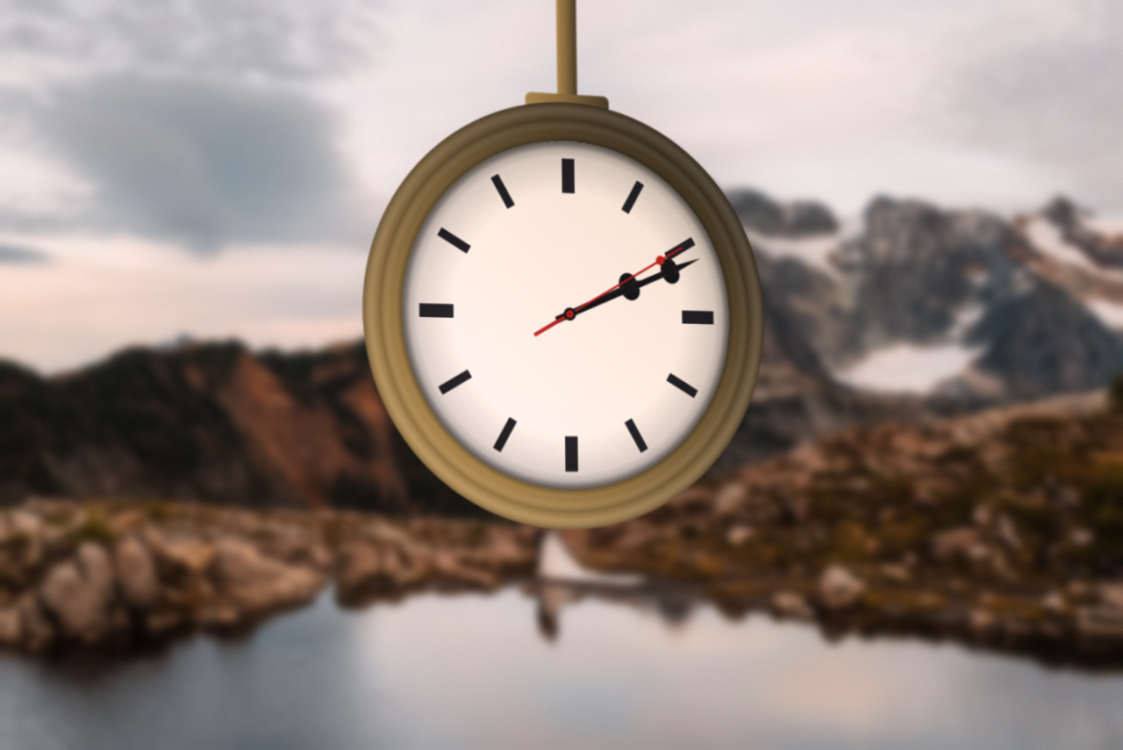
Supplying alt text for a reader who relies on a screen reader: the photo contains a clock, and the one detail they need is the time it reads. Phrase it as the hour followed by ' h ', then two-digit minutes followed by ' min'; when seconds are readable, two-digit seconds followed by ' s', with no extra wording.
2 h 11 min 10 s
